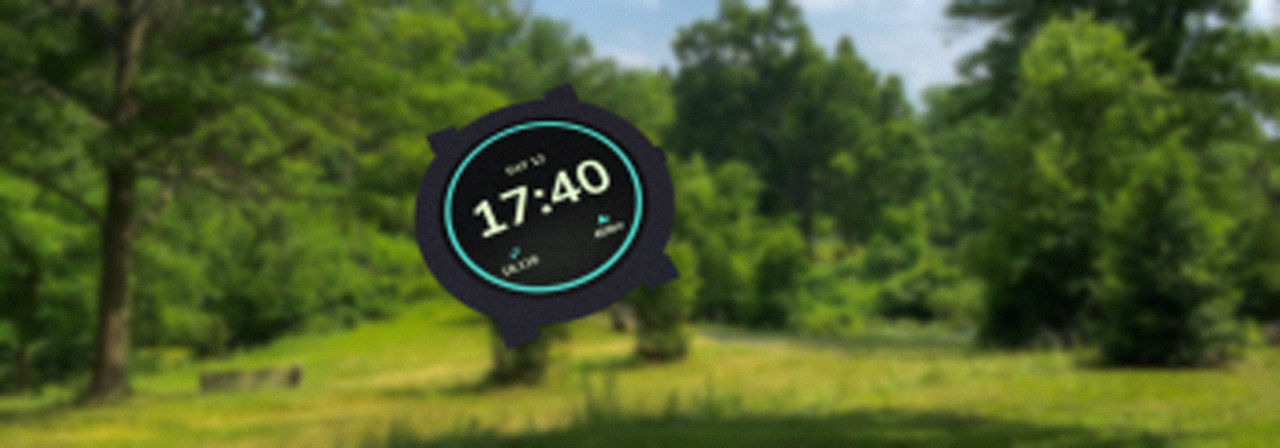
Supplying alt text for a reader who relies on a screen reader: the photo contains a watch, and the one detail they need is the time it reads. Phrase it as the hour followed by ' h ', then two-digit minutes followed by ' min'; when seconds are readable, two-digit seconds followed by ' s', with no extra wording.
17 h 40 min
